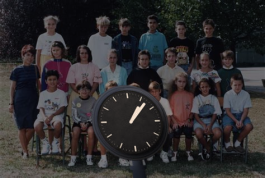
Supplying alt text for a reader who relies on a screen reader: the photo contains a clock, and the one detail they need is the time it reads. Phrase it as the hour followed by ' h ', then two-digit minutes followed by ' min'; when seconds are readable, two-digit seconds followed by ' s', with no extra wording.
1 h 07 min
